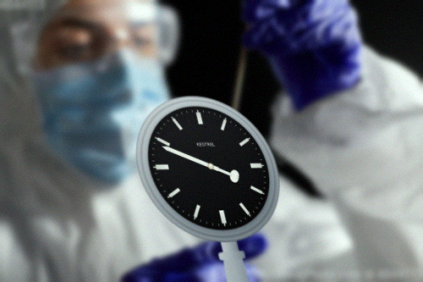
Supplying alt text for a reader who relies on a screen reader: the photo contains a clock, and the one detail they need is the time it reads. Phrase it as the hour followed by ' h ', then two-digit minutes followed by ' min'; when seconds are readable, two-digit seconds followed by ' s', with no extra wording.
3 h 49 min
